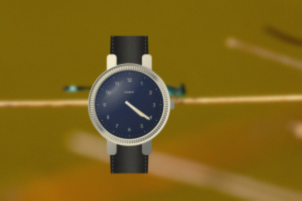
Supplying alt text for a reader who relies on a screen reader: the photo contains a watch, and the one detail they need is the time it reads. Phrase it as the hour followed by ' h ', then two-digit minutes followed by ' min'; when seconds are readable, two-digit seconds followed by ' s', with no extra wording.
4 h 21 min
